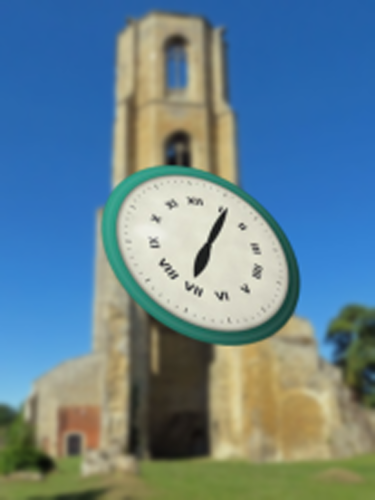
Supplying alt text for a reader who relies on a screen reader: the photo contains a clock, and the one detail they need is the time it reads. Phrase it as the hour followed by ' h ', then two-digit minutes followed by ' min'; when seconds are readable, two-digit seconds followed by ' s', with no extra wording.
7 h 06 min
